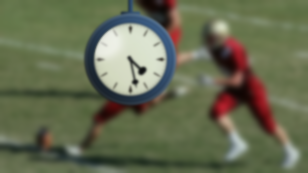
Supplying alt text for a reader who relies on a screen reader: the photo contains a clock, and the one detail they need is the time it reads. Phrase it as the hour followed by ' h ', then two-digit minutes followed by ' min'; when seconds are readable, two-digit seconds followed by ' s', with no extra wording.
4 h 28 min
